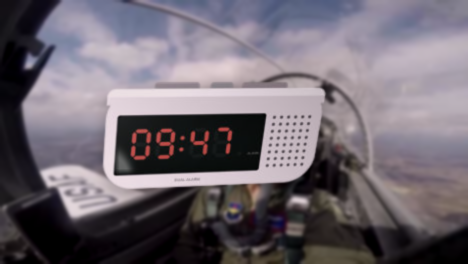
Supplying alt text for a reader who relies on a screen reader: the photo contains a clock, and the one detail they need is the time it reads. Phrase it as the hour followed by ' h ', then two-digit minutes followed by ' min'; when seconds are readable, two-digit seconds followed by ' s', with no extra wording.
9 h 47 min
